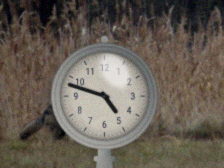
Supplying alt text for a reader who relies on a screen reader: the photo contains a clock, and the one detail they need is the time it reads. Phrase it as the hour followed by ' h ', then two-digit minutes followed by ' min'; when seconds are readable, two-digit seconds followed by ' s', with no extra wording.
4 h 48 min
